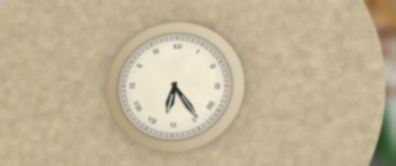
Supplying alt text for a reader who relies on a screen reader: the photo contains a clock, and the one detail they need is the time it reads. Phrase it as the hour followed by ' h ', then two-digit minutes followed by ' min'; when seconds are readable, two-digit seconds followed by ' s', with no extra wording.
6 h 24 min
